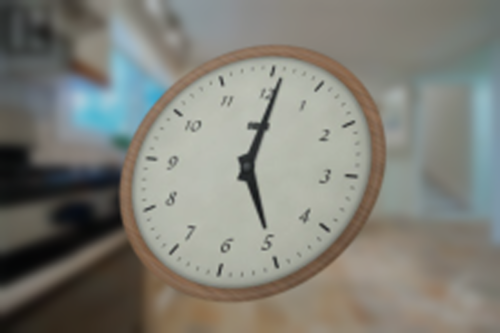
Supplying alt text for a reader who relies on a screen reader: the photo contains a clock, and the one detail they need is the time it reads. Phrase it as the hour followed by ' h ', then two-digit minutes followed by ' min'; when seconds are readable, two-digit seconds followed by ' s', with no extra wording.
5 h 01 min
